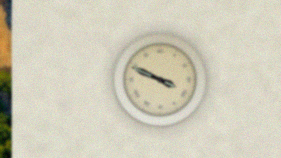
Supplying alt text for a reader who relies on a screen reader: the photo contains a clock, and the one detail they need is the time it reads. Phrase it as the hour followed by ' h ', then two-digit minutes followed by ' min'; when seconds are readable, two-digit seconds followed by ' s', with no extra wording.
3 h 49 min
